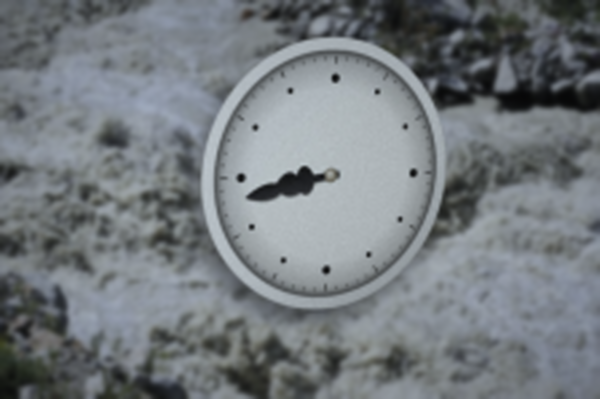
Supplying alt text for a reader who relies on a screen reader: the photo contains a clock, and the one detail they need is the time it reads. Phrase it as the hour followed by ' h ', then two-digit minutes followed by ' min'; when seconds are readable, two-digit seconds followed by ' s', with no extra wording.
8 h 43 min
